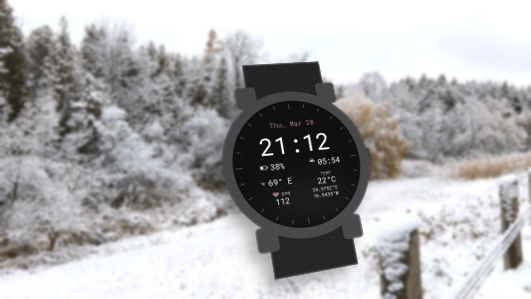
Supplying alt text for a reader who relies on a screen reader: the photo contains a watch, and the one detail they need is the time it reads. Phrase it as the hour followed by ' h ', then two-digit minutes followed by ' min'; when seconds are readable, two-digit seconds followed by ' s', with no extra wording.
21 h 12 min
